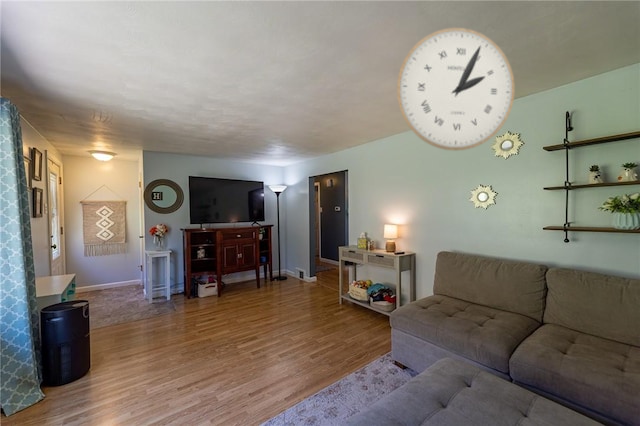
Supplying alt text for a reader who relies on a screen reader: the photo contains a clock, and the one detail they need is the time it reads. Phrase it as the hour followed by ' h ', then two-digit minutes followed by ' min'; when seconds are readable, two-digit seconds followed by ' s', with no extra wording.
2 h 04 min
